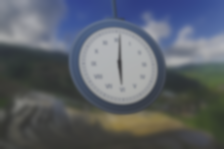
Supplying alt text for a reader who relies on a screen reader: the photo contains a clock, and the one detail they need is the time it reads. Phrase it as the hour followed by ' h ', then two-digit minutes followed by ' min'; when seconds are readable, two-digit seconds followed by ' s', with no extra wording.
6 h 01 min
